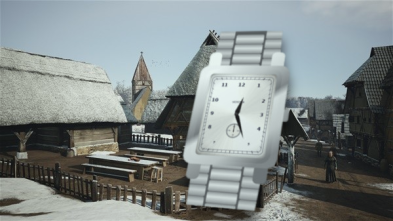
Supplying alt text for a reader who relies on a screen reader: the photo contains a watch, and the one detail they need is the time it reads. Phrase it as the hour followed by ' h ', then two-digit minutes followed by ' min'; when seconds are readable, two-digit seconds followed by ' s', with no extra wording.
12 h 26 min
